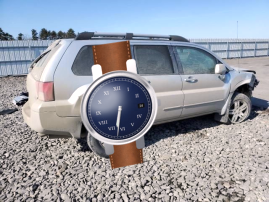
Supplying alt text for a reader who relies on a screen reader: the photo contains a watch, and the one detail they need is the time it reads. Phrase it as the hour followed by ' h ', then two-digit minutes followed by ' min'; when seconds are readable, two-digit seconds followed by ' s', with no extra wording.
6 h 32 min
